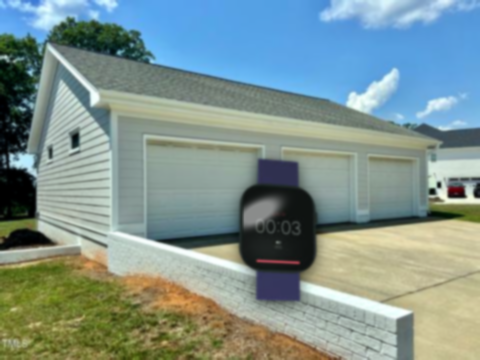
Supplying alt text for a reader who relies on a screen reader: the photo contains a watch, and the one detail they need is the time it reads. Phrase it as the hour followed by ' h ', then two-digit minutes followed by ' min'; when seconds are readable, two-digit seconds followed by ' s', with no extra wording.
0 h 03 min
